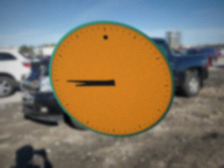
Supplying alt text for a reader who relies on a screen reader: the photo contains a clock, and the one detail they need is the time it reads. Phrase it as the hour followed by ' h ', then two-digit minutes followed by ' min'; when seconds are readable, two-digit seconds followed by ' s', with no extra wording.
8 h 45 min
